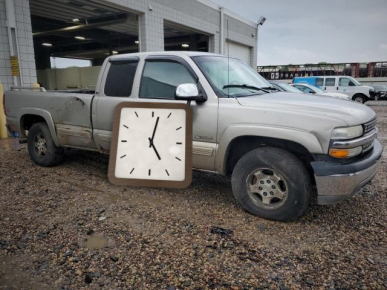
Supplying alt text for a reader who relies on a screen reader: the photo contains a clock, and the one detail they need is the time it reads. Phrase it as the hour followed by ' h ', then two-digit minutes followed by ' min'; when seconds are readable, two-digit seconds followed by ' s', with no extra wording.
5 h 02 min
